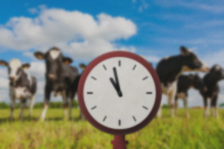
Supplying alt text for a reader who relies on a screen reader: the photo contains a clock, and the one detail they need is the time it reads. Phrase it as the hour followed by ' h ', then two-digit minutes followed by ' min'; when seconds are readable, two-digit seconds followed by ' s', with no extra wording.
10 h 58 min
